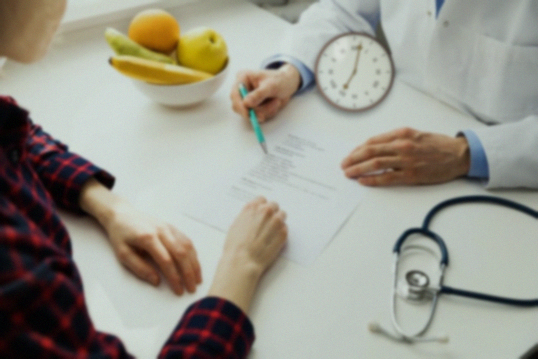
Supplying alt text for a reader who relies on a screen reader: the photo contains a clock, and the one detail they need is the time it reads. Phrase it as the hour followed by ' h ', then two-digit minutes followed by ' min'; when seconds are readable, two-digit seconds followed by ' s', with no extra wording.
7 h 02 min
